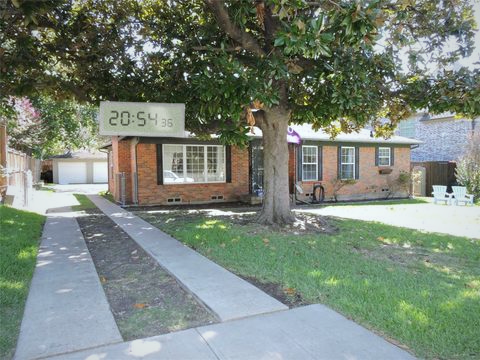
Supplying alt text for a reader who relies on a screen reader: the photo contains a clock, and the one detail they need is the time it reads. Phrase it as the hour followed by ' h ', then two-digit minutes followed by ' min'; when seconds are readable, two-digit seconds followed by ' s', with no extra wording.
20 h 54 min 36 s
